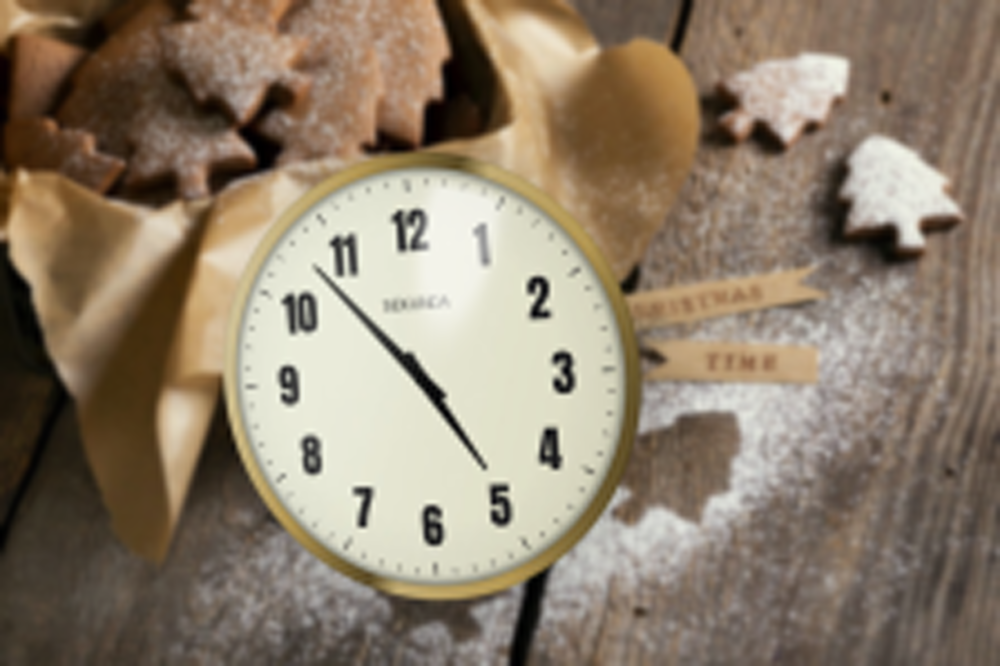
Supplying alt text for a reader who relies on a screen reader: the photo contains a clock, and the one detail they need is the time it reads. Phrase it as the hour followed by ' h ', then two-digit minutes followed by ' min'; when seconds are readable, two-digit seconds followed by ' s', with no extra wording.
4 h 53 min
